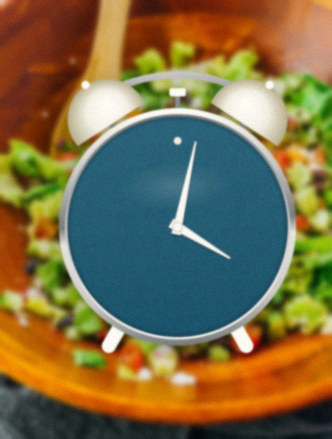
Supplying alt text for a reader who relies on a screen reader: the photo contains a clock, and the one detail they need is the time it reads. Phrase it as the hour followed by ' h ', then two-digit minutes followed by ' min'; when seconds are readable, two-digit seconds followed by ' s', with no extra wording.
4 h 02 min
